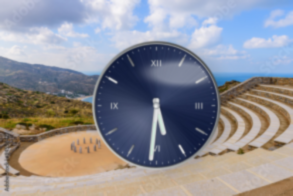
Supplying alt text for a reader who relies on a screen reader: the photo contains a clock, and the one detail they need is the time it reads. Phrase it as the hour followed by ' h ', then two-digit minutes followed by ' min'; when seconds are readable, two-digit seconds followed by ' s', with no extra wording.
5 h 31 min
